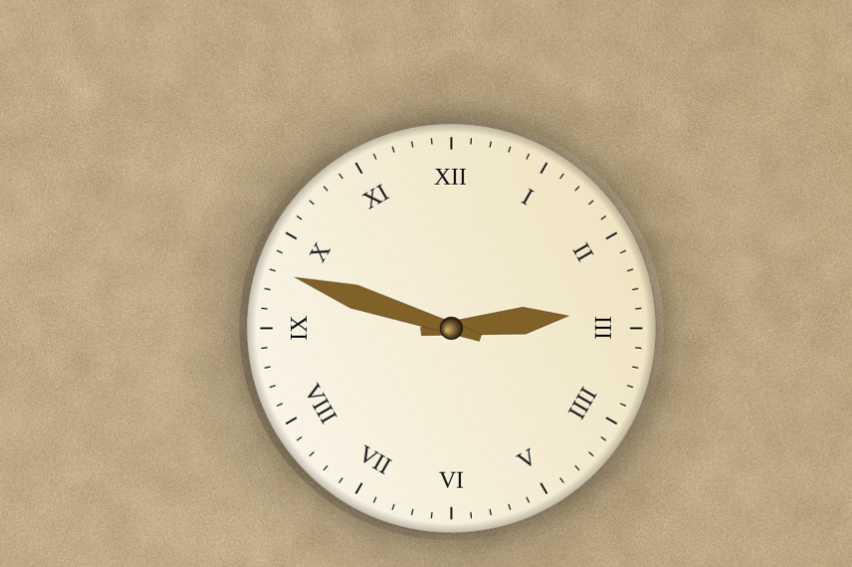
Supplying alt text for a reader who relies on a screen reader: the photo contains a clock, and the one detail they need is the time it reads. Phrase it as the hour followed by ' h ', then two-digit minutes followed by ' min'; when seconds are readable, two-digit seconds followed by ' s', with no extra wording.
2 h 48 min
